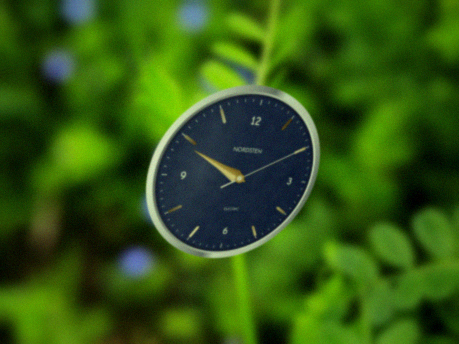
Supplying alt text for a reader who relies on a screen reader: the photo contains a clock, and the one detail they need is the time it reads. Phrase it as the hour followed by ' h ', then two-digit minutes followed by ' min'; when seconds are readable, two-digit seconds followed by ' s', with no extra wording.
9 h 49 min 10 s
